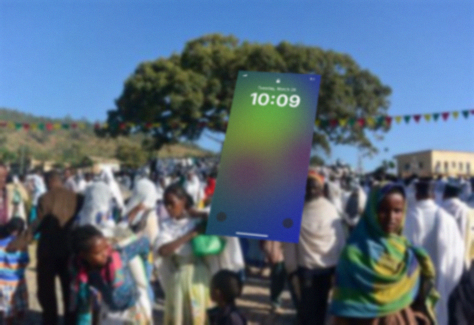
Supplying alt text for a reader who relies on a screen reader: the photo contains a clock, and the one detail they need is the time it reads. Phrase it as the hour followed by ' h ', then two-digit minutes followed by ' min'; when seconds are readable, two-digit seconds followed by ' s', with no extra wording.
10 h 09 min
